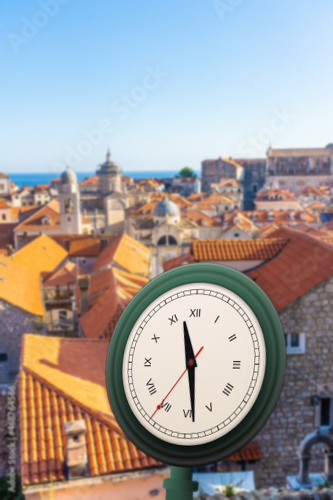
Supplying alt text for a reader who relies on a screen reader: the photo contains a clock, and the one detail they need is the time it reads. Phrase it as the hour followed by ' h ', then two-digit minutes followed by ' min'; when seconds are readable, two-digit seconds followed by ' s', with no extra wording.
11 h 28 min 36 s
